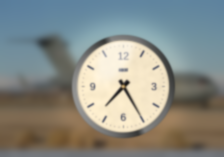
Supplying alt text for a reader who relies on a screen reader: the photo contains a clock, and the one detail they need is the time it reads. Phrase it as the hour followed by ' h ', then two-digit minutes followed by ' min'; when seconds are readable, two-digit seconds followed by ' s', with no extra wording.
7 h 25 min
